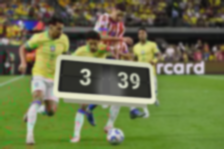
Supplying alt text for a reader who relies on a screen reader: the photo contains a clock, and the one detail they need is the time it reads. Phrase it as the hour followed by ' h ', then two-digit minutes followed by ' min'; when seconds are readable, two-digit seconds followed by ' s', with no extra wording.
3 h 39 min
